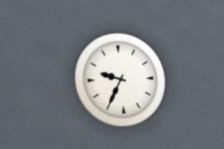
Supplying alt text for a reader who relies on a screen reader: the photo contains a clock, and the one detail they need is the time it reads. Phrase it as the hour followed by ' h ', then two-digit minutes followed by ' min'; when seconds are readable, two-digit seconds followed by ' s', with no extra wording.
9 h 35 min
